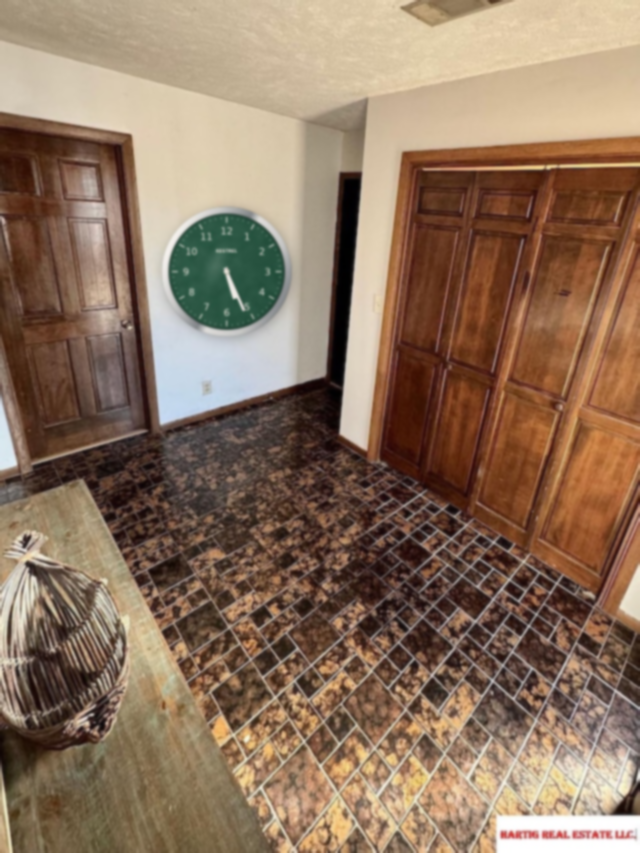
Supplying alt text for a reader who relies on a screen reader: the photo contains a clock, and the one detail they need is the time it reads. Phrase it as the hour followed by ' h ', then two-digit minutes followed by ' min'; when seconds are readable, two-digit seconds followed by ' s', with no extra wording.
5 h 26 min
